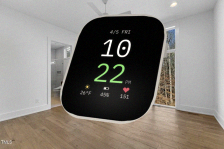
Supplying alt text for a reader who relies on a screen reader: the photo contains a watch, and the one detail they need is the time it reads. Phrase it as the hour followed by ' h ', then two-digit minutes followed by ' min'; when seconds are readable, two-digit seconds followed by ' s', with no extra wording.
10 h 22 min
